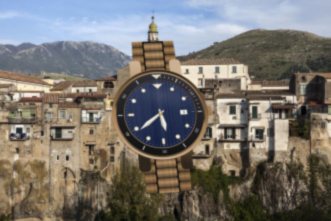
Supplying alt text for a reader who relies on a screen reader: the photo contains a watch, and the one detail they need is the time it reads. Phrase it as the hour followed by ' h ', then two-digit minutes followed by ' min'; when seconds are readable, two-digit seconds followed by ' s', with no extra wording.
5 h 39 min
